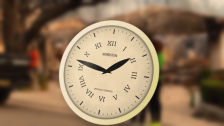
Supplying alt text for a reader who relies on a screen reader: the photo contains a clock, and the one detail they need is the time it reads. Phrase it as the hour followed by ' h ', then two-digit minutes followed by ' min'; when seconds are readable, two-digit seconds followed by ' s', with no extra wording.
1 h 47 min
